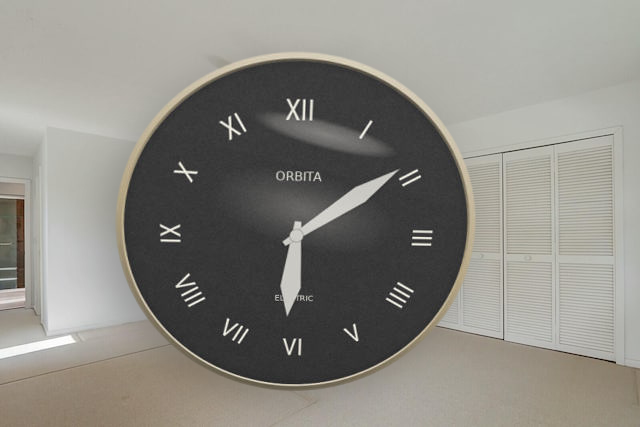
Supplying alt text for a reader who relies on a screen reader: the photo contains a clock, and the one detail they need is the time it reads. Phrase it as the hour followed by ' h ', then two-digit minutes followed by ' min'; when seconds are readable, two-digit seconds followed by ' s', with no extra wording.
6 h 09 min
